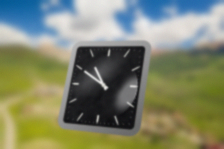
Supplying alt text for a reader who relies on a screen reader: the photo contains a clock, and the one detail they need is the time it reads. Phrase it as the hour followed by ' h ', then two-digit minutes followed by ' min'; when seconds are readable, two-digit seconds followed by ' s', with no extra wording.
10 h 50 min
